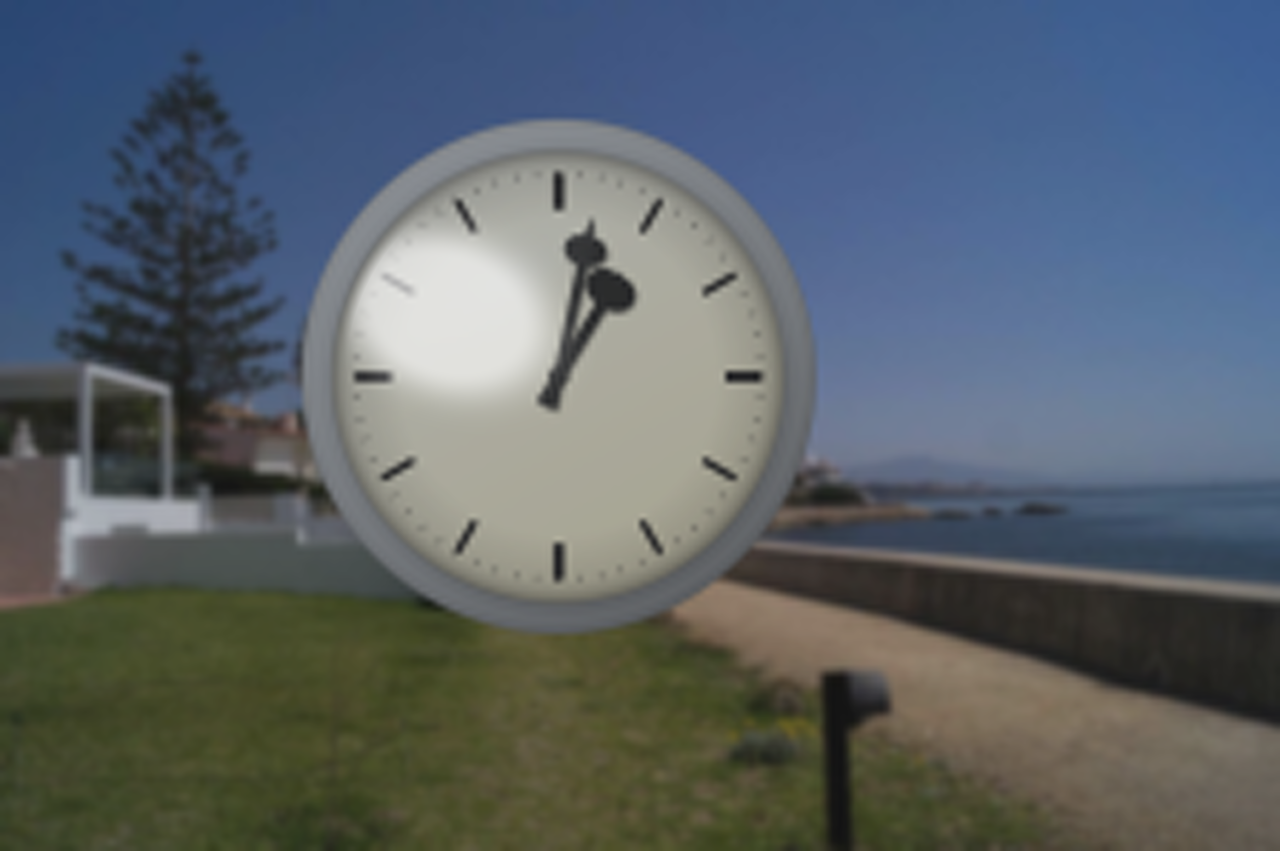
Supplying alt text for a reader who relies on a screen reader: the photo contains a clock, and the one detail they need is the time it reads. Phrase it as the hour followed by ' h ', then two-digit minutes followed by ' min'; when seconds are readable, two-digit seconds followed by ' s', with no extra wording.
1 h 02 min
